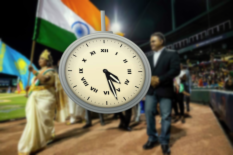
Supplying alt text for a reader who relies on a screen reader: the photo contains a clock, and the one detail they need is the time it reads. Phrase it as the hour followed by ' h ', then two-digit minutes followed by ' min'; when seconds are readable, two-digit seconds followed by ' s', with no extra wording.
4 h 27 min
